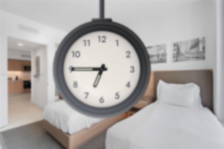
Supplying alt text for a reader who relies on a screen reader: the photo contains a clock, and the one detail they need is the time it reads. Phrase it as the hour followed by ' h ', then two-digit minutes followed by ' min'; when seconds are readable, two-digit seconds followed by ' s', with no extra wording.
6 h 45 min
